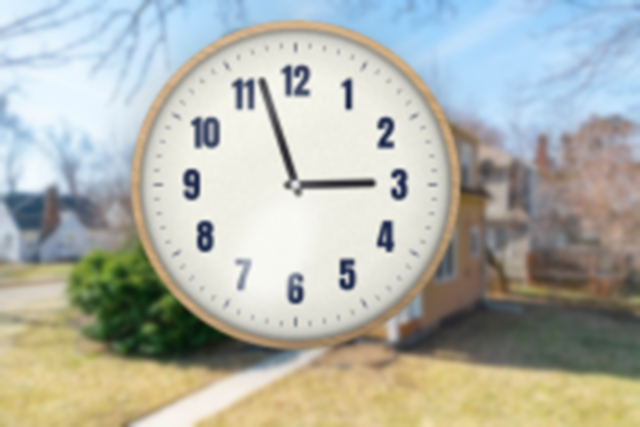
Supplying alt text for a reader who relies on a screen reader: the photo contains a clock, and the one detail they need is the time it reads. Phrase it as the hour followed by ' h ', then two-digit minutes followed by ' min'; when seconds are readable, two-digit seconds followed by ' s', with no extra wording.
2 h 57 min
